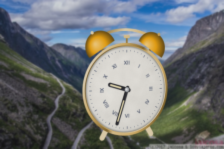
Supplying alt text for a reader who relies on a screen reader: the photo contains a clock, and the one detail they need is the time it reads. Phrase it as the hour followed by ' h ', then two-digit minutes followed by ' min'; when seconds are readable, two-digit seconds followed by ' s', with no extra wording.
9 h 33 min
